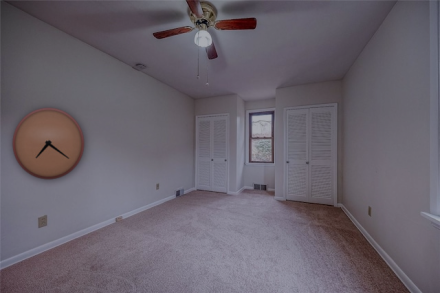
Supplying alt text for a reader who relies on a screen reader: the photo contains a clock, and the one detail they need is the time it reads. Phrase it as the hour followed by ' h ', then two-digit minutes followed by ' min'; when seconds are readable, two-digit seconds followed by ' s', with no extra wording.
7 h 21 min
